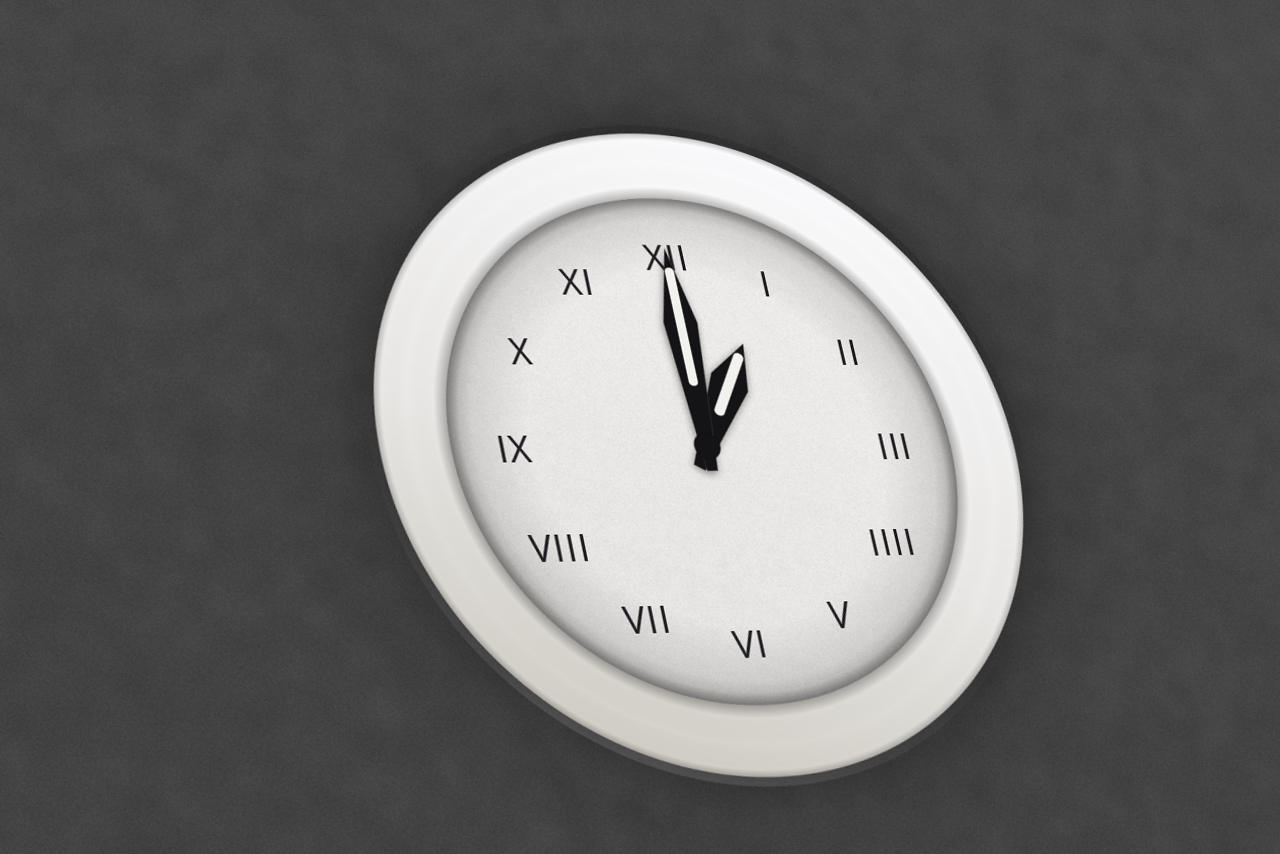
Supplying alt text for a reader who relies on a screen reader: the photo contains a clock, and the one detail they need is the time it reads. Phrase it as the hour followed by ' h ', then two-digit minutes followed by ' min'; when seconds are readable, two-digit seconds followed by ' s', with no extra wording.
1 h 00 min
